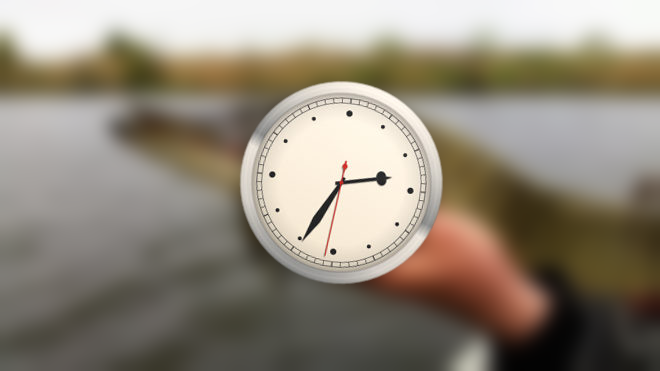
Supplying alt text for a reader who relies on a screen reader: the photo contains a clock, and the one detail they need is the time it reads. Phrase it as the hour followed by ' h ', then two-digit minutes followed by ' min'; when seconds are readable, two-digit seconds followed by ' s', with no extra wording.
2 h 34 min 31 s
